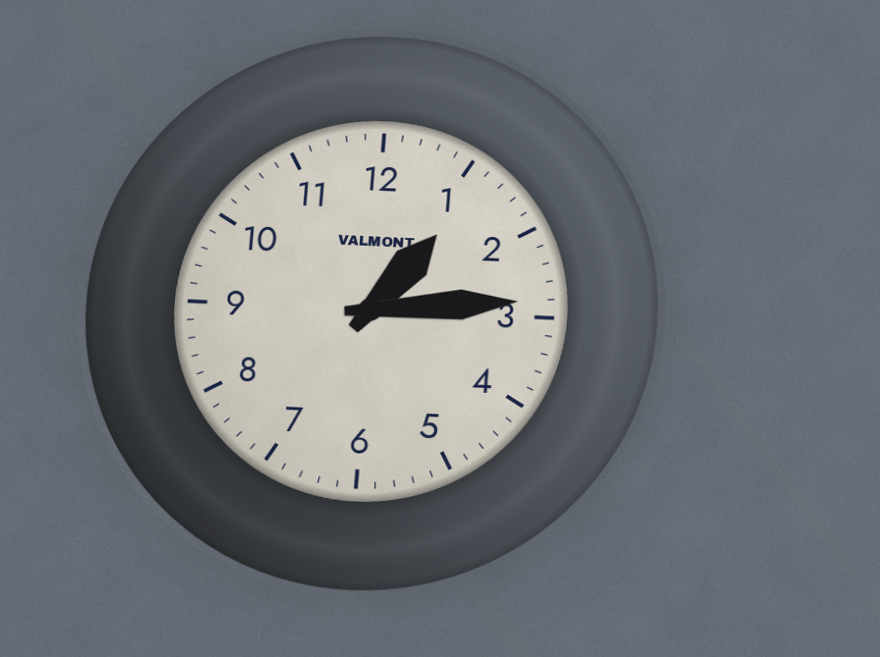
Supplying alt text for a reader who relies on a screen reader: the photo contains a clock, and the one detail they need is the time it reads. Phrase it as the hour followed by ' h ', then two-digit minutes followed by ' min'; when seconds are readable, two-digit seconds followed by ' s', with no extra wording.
1 h 14 min
